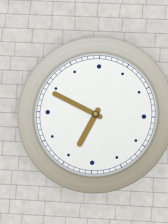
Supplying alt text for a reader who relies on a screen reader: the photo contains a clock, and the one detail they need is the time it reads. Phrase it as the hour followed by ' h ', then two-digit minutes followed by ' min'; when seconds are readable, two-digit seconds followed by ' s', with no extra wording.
6 h 49 min
